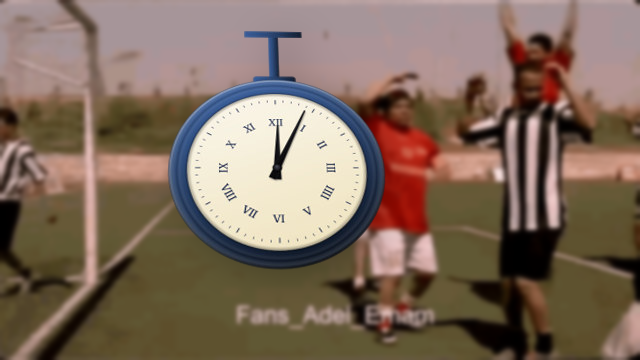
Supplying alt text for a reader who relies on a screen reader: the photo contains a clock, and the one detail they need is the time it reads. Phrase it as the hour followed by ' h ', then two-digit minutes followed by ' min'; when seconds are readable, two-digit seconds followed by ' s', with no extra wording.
12 h 04 min
